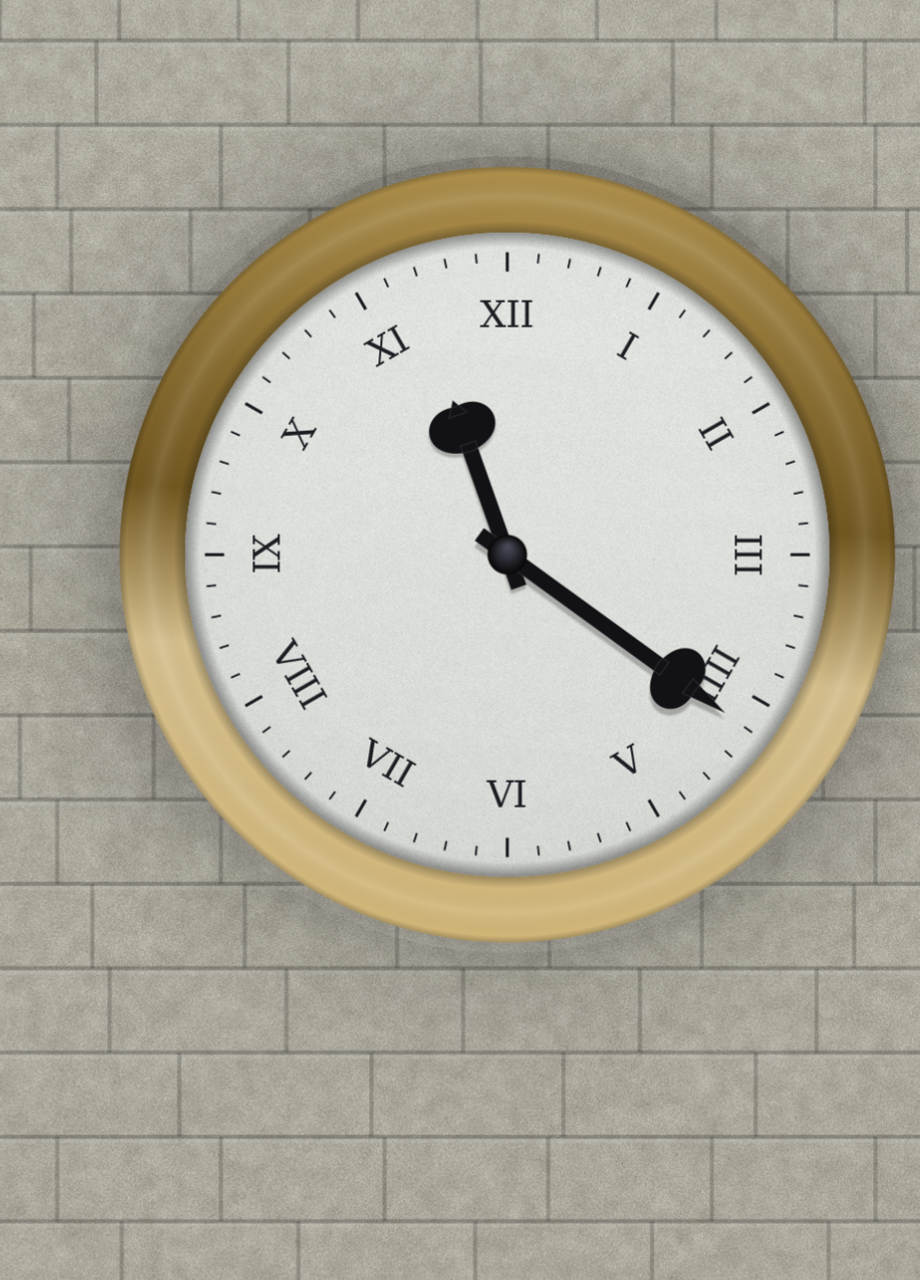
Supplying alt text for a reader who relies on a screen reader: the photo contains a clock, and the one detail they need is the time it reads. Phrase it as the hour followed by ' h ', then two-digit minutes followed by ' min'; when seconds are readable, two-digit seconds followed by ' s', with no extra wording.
11 h 21 min
